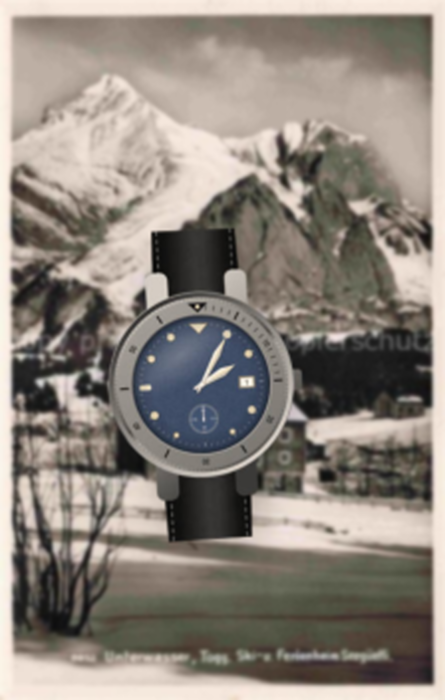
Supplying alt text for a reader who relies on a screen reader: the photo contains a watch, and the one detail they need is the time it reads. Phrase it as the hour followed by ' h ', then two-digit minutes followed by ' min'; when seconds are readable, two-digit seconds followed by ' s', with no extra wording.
2 h 05 min
